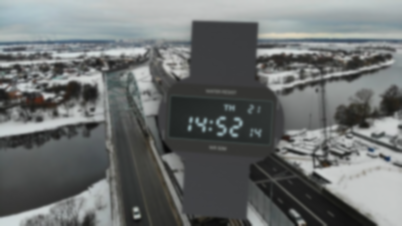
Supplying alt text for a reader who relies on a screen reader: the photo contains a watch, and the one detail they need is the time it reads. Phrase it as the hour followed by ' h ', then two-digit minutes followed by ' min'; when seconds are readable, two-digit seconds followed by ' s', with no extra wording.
14 h 52 min
